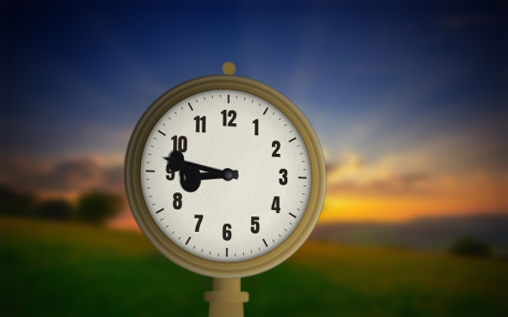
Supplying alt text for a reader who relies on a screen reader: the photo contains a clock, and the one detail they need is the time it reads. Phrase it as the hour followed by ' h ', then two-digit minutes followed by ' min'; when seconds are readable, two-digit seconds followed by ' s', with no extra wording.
8 h 47 min
